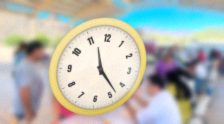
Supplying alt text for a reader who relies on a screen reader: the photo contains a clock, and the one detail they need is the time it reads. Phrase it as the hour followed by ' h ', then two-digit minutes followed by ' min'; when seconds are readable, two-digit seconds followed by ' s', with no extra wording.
11 h 23 min
